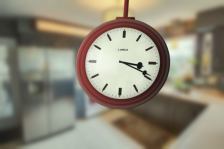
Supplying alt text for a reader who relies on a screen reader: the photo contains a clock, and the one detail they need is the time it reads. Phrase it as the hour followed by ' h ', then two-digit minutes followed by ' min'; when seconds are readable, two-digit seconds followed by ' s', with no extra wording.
3 h 19 min
